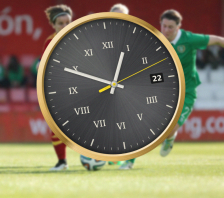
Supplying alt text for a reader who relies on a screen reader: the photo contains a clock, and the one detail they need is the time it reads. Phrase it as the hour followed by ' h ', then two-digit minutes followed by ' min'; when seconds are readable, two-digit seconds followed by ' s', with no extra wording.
12 h 49 min 12 s
